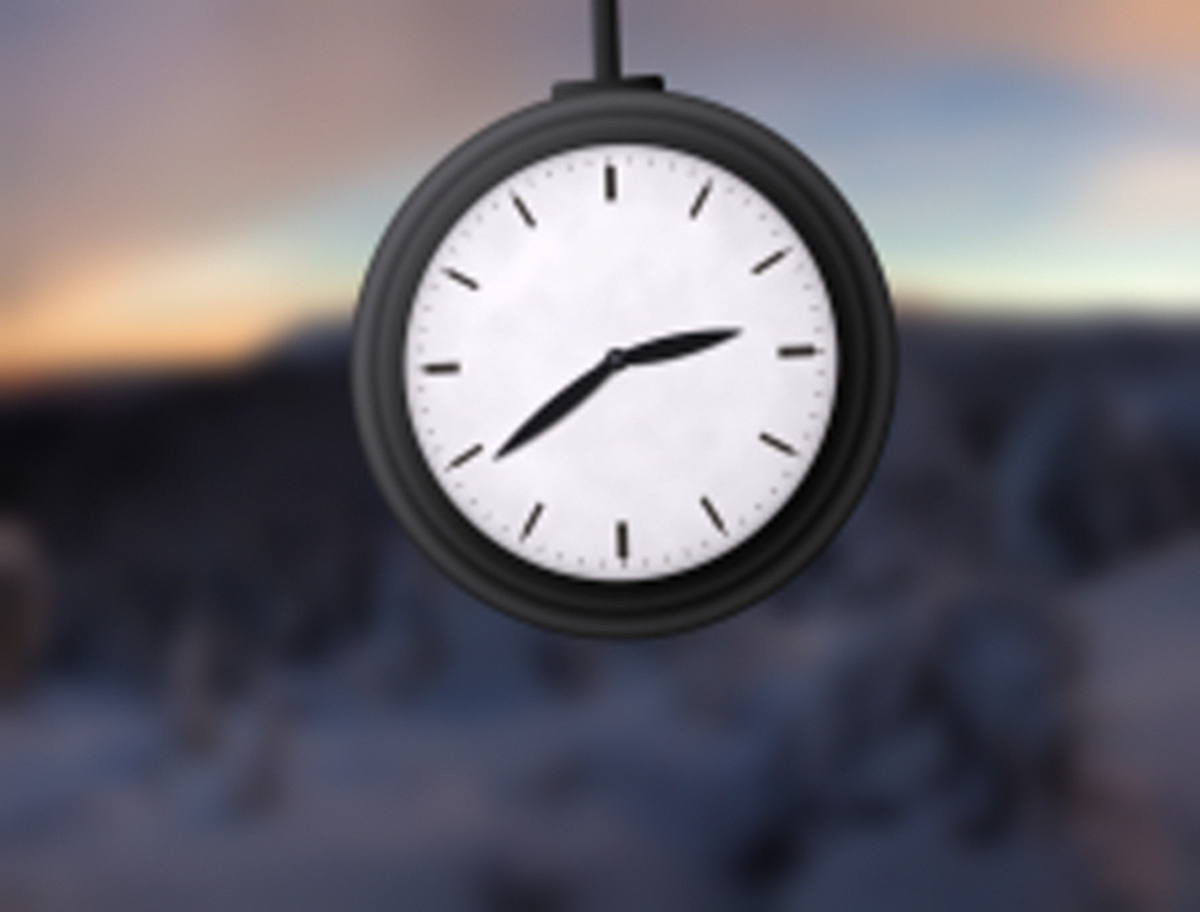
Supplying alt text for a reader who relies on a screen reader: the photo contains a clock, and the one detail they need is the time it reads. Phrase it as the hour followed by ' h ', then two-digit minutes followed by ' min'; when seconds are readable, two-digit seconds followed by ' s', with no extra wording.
2 h 39 min
